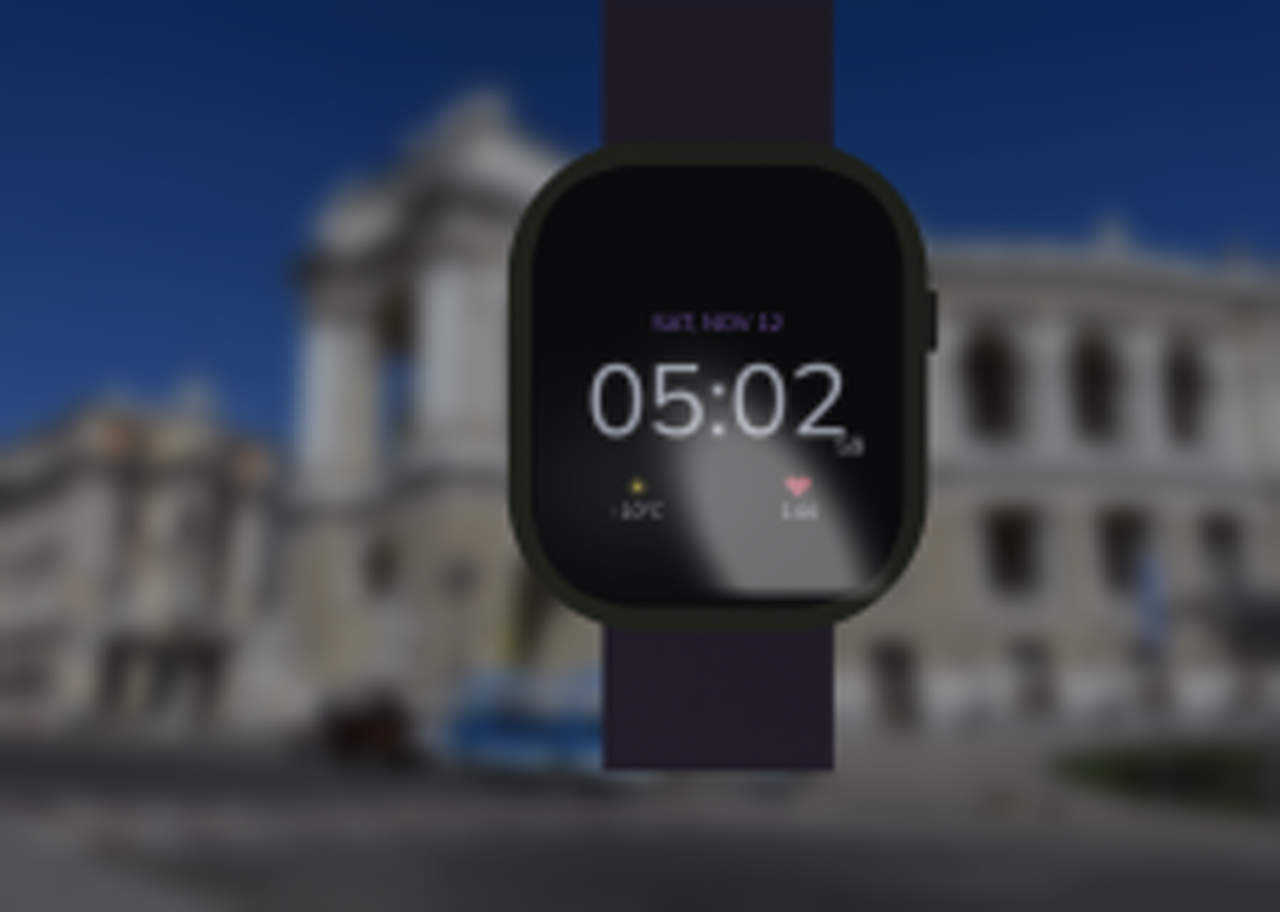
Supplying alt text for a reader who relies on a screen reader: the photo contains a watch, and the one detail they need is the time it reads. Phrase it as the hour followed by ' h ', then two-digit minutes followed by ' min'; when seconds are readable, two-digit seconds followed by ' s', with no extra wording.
5 h 02 min
